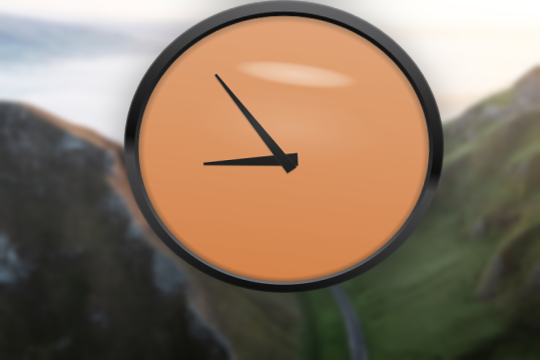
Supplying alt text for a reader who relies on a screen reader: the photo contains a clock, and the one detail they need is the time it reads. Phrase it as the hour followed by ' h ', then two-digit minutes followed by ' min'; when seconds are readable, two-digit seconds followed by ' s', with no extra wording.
8 h 54 min
